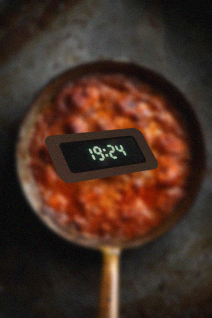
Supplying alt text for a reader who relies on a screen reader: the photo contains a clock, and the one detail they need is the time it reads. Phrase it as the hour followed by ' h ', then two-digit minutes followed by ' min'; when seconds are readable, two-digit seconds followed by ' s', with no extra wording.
19 h 24 min
